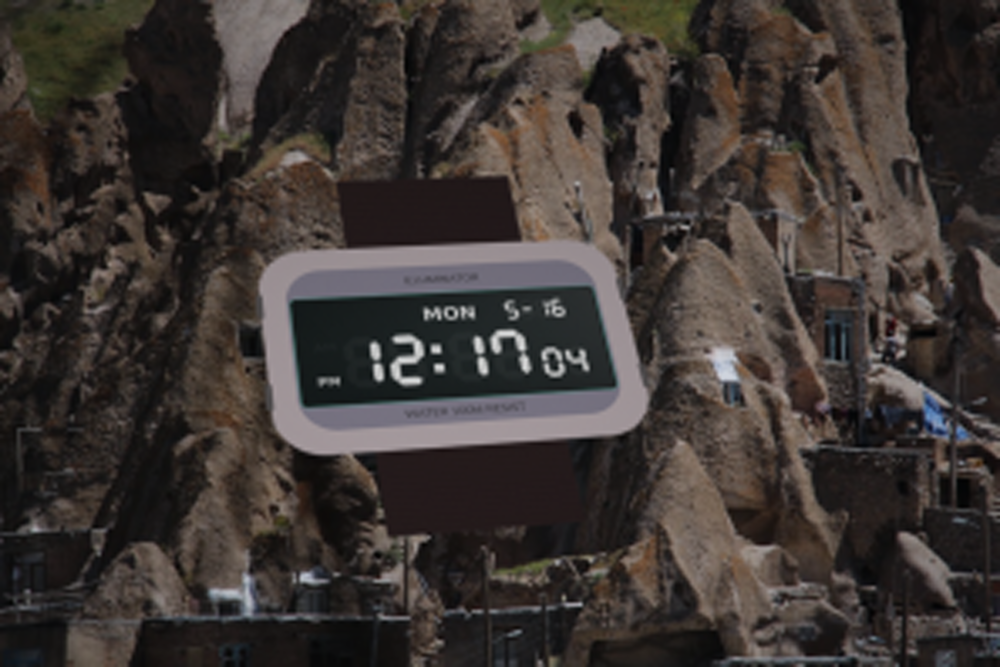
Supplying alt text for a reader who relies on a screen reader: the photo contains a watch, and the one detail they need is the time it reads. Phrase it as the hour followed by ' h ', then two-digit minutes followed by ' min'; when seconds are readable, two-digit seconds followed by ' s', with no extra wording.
12 h 17 min 04 s
